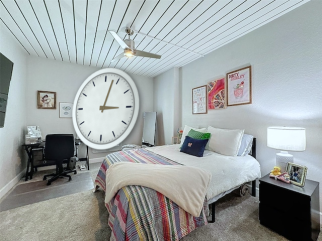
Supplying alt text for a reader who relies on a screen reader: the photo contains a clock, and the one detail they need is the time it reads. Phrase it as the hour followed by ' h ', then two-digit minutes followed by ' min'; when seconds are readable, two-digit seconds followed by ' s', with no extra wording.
3 h 03 min
